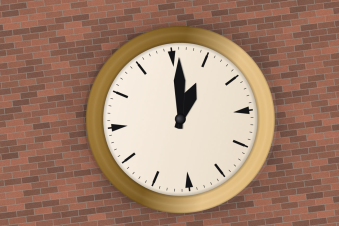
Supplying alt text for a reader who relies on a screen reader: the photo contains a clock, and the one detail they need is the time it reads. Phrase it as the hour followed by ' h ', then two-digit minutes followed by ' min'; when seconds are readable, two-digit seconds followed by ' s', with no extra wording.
1 h 01 min
